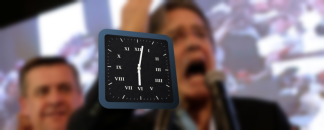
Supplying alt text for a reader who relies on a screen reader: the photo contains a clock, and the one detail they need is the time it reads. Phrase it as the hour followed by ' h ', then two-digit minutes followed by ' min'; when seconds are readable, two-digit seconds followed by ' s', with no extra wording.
6 h 02 min
